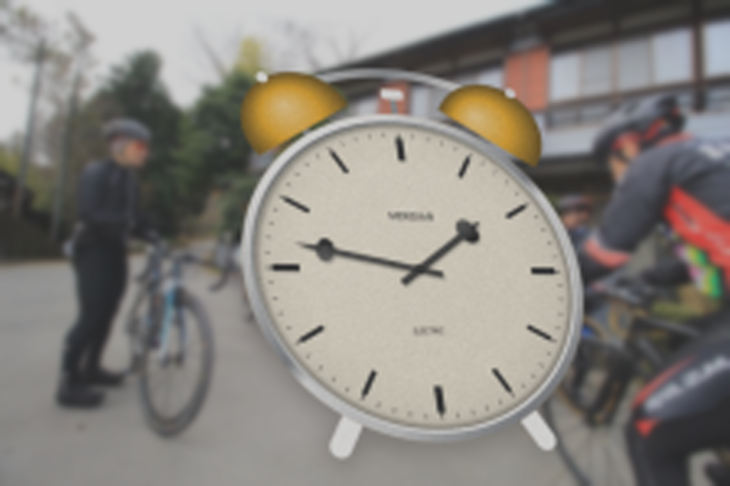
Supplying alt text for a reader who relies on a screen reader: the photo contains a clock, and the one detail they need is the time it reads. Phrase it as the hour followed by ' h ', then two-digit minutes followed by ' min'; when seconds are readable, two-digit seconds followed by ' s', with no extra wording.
1 h 47 min
